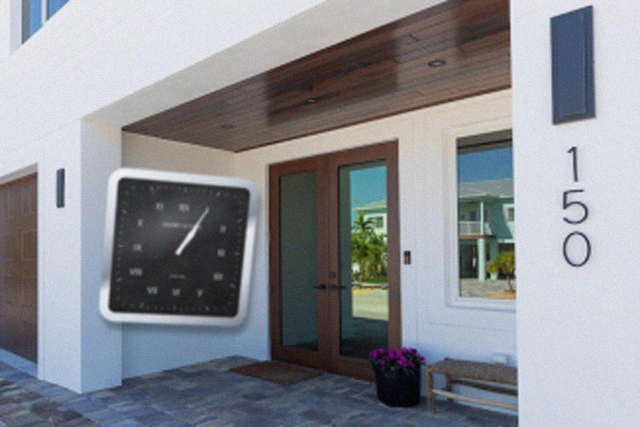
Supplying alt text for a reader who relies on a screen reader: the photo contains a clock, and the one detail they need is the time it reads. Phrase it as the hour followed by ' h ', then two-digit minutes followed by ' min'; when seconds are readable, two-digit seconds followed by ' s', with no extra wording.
1 h 05 min
